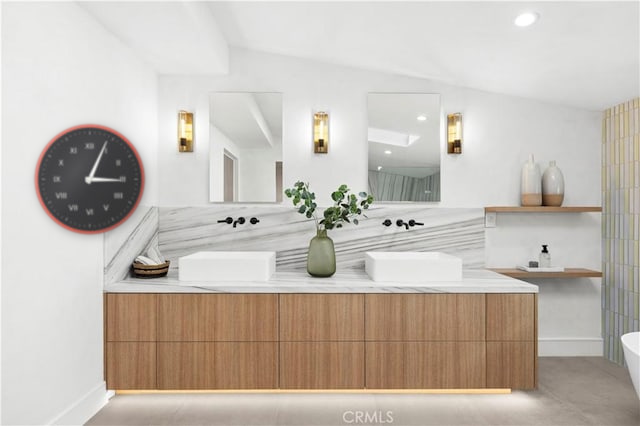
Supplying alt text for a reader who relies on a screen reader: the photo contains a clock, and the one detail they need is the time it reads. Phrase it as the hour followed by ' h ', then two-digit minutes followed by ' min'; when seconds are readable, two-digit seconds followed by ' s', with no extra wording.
3 h 04 min
